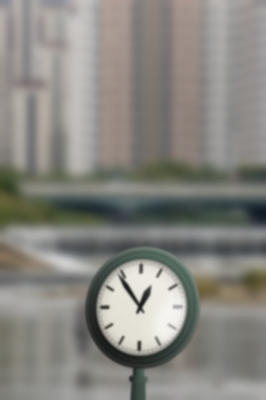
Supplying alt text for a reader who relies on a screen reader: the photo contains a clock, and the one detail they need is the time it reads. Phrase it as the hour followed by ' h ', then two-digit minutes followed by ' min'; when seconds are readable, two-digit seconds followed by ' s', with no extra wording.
12 h 54 min
